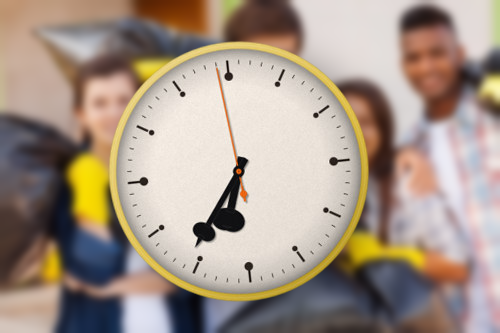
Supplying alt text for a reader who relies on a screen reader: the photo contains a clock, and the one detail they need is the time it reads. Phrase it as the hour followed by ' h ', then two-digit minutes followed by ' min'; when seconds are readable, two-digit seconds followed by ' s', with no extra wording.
6 h 35 min 59 s
